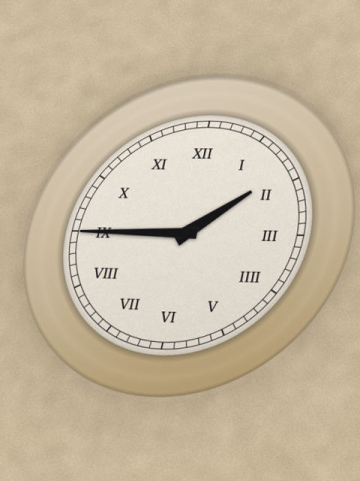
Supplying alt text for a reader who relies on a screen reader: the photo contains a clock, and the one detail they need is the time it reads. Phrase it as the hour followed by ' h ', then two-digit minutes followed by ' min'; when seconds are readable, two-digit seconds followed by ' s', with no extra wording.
1 h 45 min
